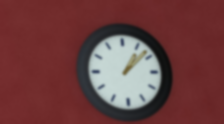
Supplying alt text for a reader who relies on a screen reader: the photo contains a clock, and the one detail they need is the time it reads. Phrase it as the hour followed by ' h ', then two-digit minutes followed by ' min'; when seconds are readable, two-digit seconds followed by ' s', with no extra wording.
1 h 08 min
